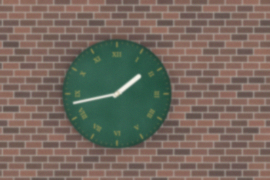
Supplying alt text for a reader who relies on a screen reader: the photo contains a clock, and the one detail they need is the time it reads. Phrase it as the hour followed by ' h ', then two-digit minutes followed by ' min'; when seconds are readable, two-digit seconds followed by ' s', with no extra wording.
1 h 43 min
